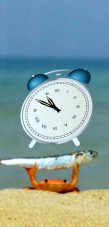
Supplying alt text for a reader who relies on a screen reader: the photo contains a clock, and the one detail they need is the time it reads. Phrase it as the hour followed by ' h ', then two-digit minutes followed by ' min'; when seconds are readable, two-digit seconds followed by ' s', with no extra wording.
10 h 50 min
